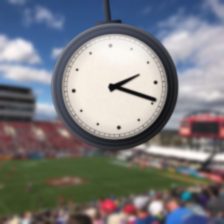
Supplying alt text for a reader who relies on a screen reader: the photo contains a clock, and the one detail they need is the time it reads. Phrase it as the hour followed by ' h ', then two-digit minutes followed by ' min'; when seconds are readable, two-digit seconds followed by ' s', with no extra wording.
2 h 19 min
